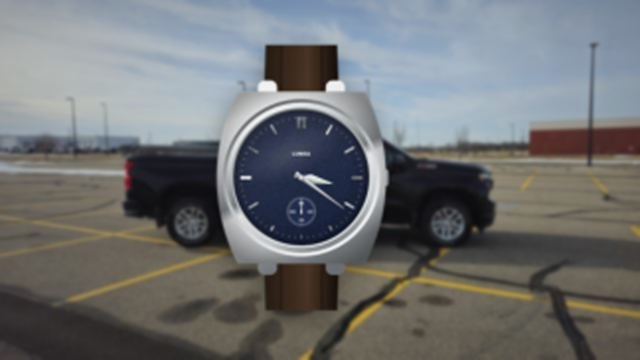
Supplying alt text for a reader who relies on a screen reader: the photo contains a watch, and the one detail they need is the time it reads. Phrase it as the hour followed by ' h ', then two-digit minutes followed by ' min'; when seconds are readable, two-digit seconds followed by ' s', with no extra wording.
3 h 21 min
